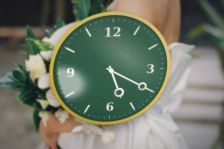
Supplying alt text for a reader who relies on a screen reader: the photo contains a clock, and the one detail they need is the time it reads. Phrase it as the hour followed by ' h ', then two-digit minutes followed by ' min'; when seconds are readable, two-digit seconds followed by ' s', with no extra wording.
5 h 20 min
